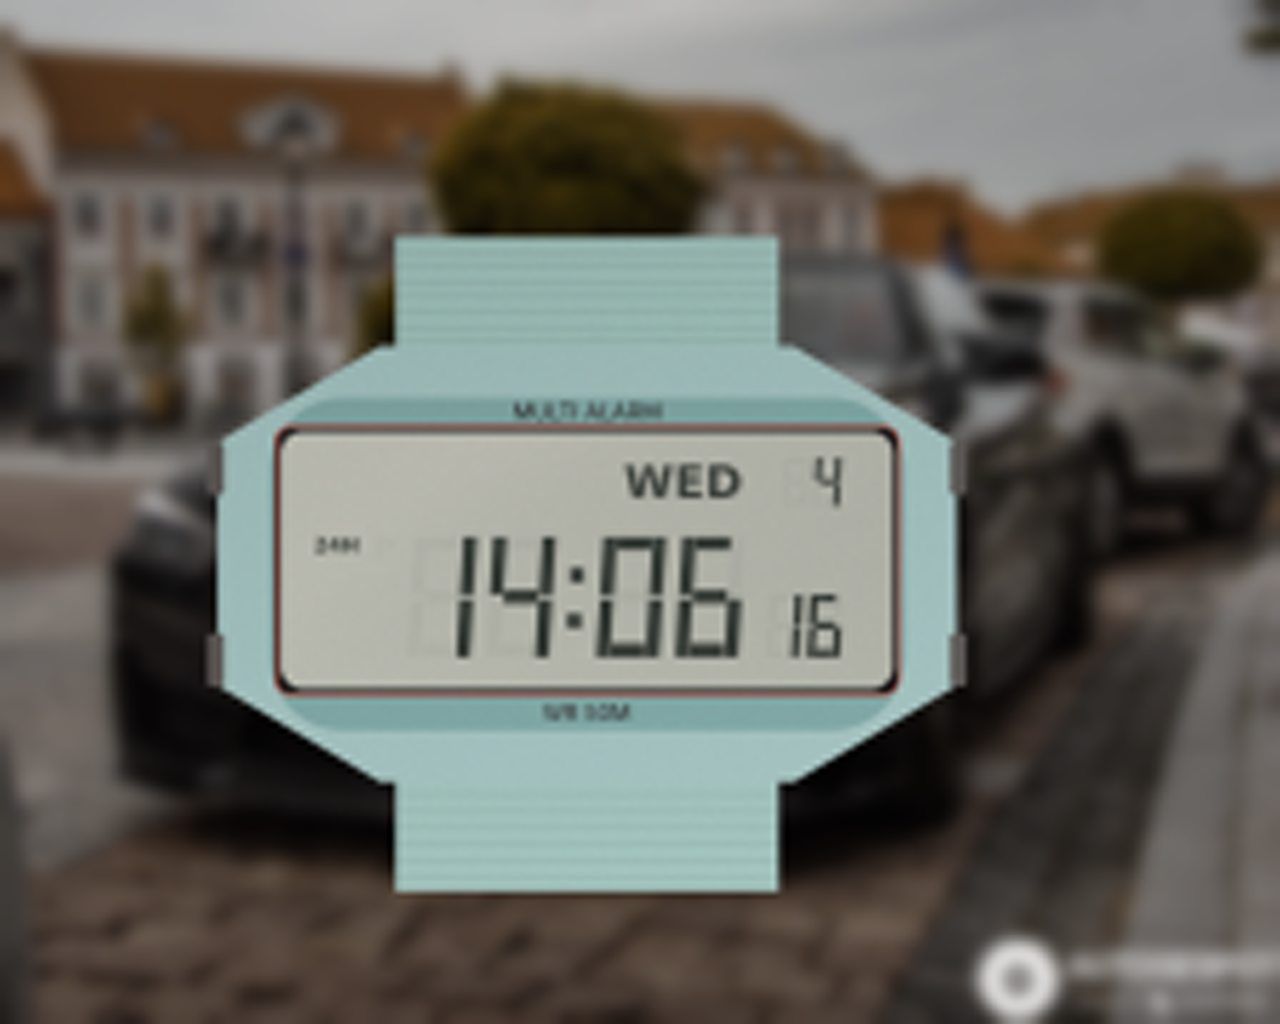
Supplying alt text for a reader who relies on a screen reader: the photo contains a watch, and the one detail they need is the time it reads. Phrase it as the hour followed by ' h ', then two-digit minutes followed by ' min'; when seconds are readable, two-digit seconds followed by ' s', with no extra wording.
14 h 06 min 16 s
